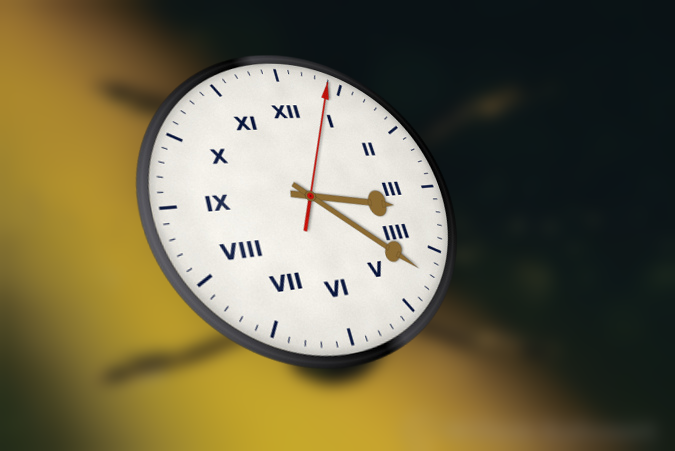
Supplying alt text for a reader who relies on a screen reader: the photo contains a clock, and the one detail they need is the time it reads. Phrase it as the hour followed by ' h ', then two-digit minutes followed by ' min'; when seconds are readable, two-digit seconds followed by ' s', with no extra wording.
3 h 22 min 04 s
